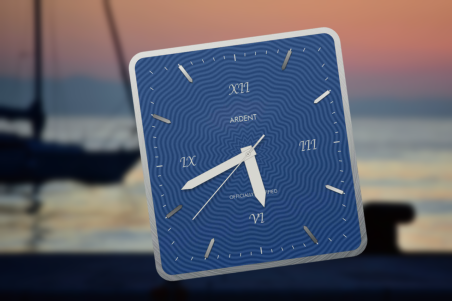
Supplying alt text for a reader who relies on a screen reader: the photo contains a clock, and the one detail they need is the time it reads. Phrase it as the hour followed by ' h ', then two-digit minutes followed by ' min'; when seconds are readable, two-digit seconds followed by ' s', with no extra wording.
5 h 41 min 38 s
